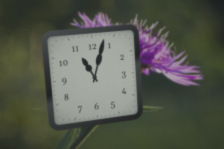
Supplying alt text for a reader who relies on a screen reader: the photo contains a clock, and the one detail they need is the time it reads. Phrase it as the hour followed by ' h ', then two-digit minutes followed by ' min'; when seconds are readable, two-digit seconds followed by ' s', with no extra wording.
11 h 03 min
